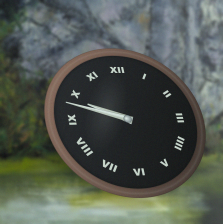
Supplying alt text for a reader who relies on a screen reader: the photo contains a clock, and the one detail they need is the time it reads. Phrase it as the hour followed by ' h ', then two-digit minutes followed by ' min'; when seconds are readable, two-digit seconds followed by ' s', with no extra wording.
9 h 48 min
